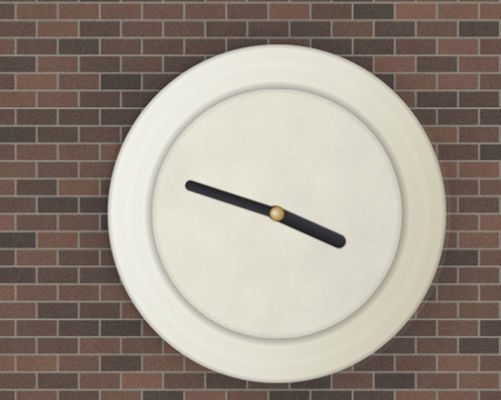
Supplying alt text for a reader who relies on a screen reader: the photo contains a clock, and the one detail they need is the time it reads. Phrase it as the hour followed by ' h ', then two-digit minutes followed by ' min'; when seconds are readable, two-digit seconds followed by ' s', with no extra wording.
3 h 48 min
